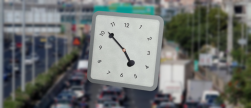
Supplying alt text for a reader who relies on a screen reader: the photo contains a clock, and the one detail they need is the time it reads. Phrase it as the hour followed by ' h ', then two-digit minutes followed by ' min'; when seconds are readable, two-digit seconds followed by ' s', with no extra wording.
4 h 52 min
